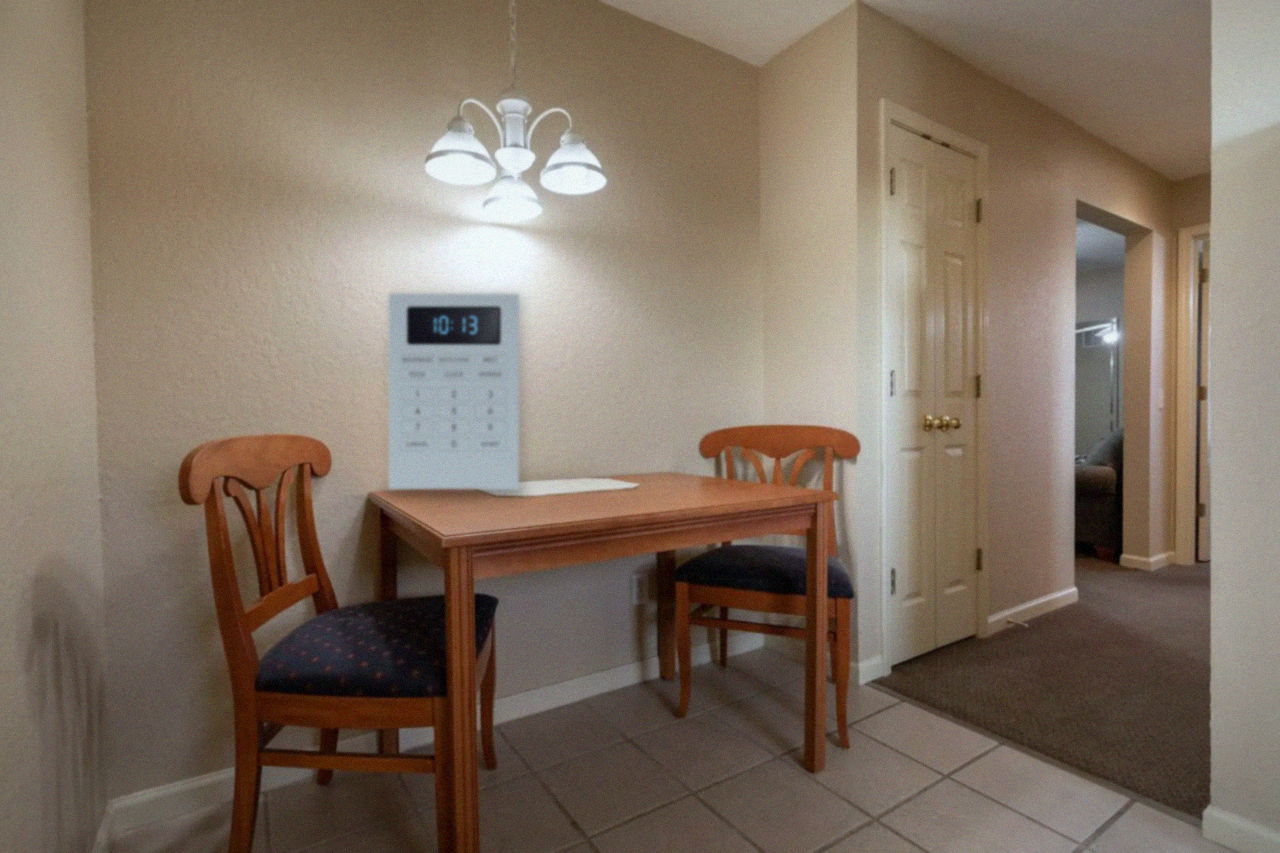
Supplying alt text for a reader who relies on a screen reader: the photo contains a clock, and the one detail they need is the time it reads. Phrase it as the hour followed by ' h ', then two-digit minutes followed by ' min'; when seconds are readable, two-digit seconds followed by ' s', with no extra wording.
10 h 13 min
